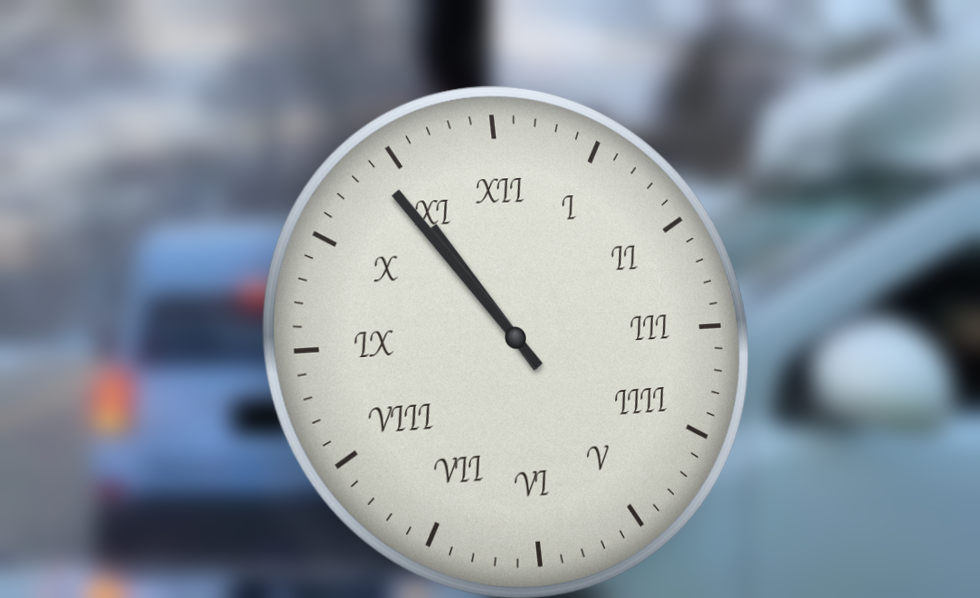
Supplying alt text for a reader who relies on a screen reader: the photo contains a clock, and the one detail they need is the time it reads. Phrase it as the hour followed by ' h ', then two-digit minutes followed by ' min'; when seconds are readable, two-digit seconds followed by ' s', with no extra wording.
10 h 54 min
